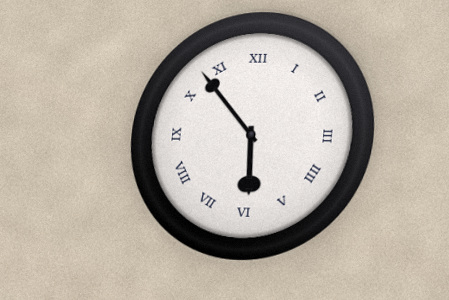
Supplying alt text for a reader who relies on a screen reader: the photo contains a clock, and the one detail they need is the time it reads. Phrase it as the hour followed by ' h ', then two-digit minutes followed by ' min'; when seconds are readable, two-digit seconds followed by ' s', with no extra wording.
5 h 53 min
